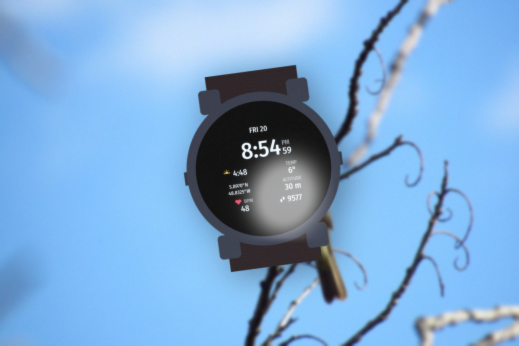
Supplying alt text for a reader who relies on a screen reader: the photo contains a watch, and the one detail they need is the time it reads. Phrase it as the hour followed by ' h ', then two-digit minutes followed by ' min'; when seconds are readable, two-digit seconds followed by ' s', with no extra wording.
8 h 54 min 59 s
